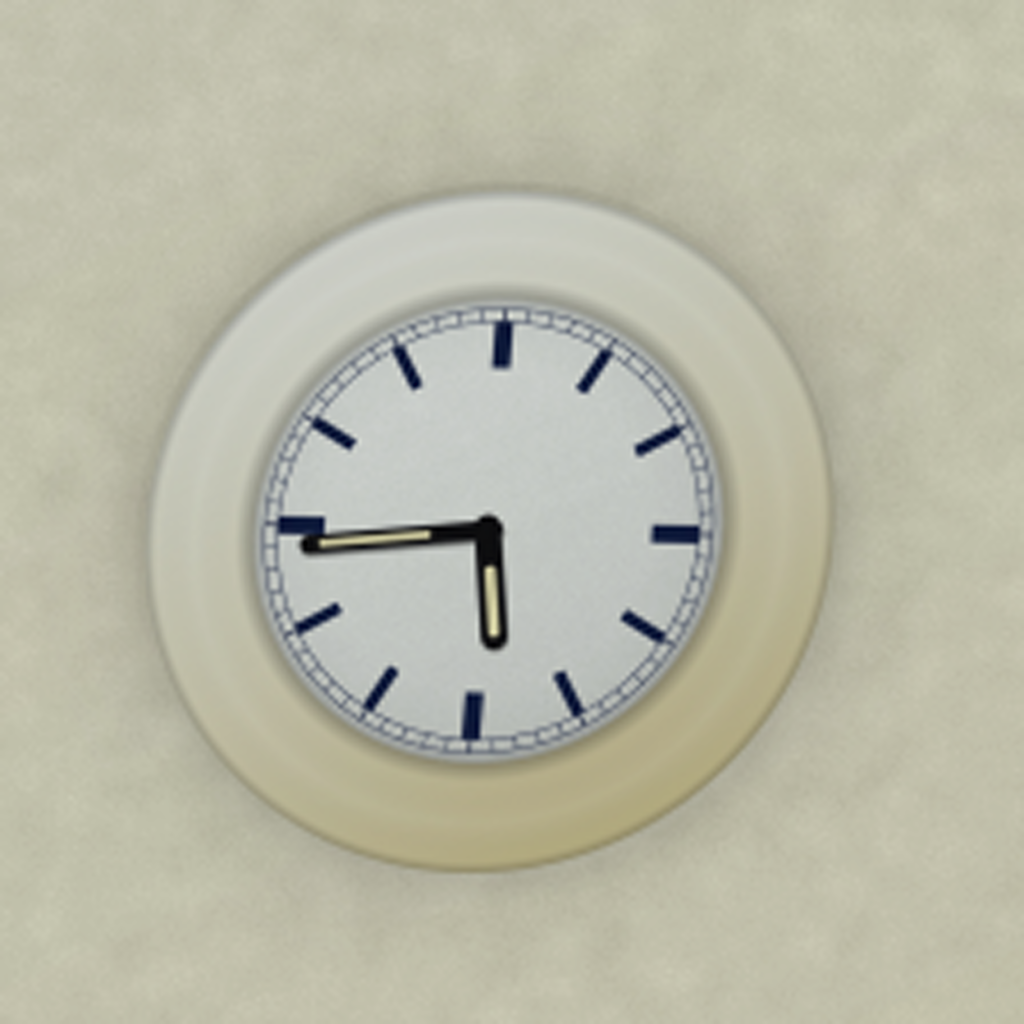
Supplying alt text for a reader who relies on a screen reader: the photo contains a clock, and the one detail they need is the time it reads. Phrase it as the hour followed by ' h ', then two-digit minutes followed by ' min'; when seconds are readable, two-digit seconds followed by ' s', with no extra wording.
5 h 44 min
